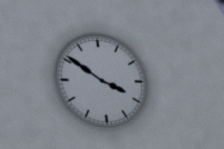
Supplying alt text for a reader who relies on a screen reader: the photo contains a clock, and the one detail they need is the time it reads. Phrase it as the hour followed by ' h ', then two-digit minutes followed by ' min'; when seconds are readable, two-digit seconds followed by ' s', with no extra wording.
3 h 51 min
